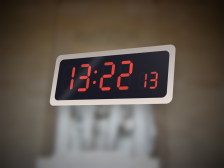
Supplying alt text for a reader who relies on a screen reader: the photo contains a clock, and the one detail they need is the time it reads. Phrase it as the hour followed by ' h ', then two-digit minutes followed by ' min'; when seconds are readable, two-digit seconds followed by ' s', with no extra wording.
13 h 22 min 13 s
